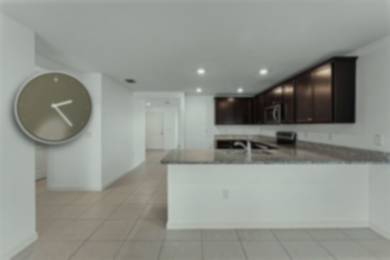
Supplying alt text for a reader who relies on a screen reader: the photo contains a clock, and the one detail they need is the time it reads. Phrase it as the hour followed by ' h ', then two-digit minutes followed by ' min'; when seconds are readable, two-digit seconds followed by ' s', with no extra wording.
2 h 23 min
